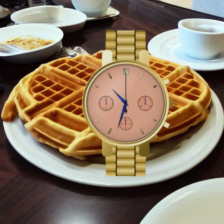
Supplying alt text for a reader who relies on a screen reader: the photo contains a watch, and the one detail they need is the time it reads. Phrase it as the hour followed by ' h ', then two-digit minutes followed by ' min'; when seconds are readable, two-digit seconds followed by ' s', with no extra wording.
10 h 33 min
